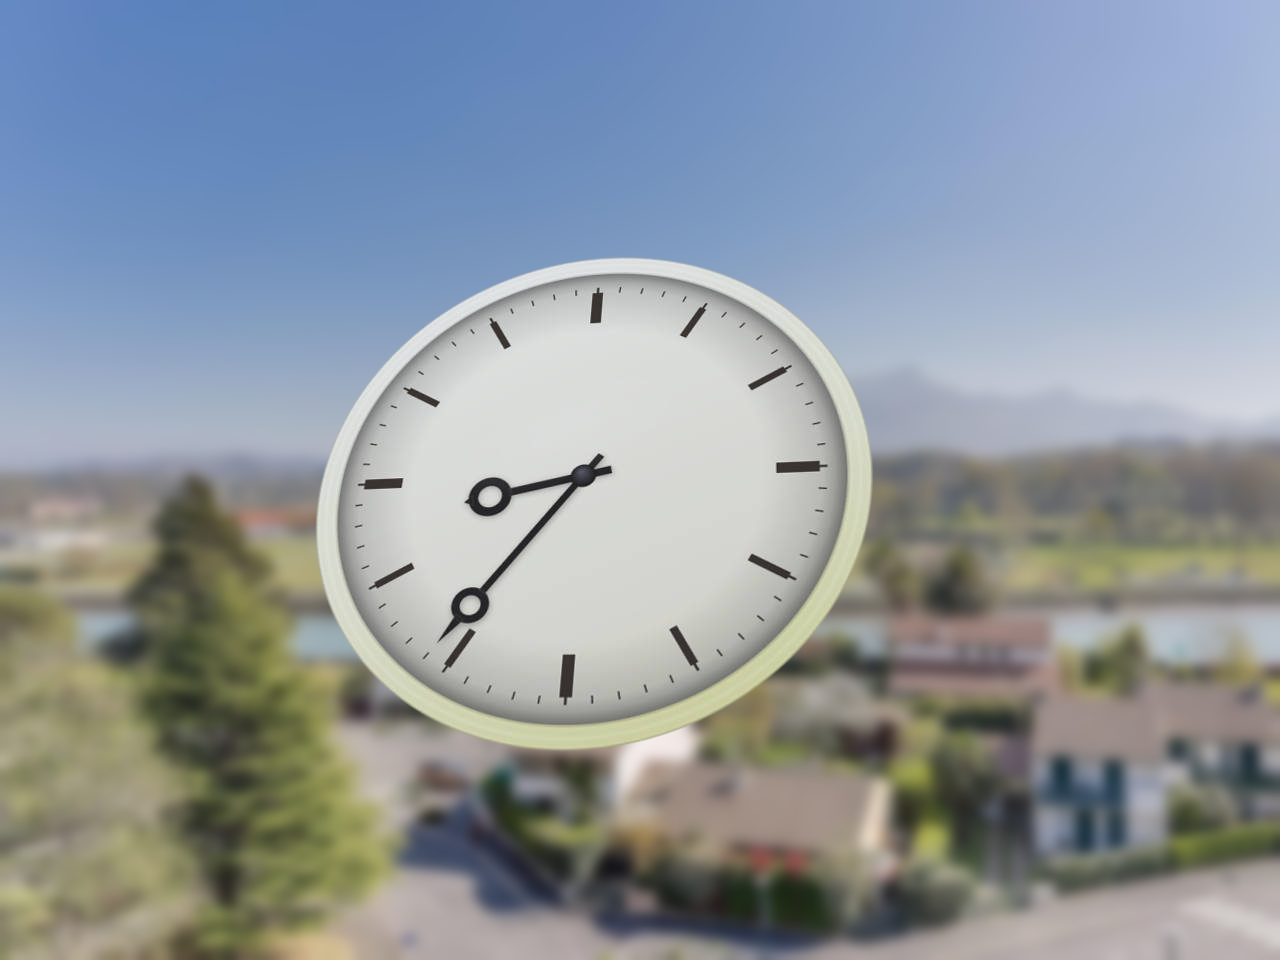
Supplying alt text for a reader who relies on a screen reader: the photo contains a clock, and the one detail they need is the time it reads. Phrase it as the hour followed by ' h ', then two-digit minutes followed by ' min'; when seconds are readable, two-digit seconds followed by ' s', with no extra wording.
8 h 36 min
